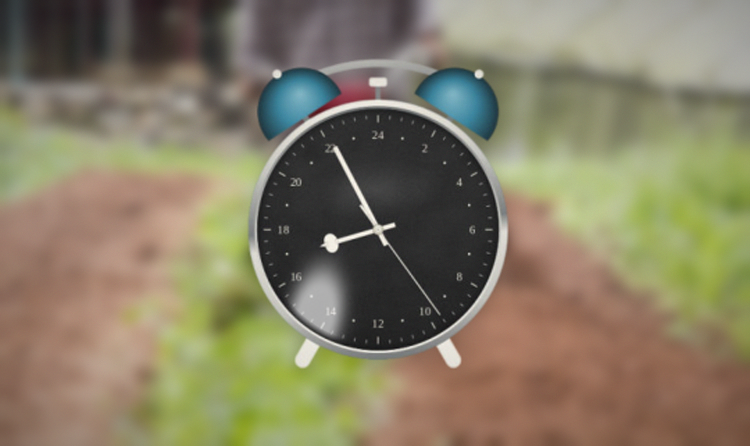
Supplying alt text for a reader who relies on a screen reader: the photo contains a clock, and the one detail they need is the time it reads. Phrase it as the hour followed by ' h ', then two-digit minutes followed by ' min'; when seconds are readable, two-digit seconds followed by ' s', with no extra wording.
16 h 55 min 24 s
